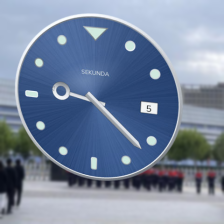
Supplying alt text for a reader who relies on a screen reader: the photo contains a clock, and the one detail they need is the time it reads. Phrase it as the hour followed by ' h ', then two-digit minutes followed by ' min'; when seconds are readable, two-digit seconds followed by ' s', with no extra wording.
9 h 22 min
